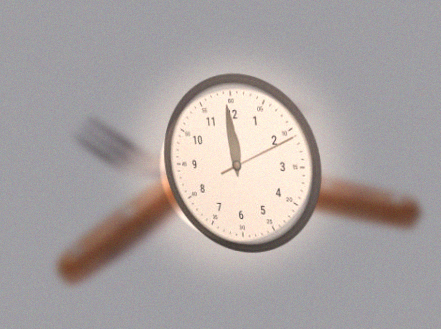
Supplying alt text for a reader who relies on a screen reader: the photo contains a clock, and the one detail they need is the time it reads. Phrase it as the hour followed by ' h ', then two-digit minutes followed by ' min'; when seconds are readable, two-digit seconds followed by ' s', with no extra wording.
11 h 59 min 11 s
